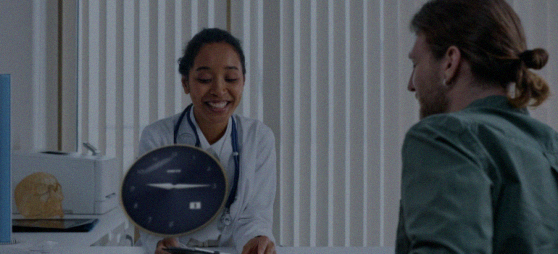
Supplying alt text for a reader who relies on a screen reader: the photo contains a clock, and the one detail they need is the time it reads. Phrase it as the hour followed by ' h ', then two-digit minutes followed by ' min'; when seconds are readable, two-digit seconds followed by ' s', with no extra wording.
9 h 15 min
